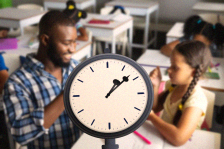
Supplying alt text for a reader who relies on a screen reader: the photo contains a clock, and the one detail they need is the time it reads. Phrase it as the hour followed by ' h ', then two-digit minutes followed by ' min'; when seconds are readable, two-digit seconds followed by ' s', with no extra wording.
1 h 08 min
